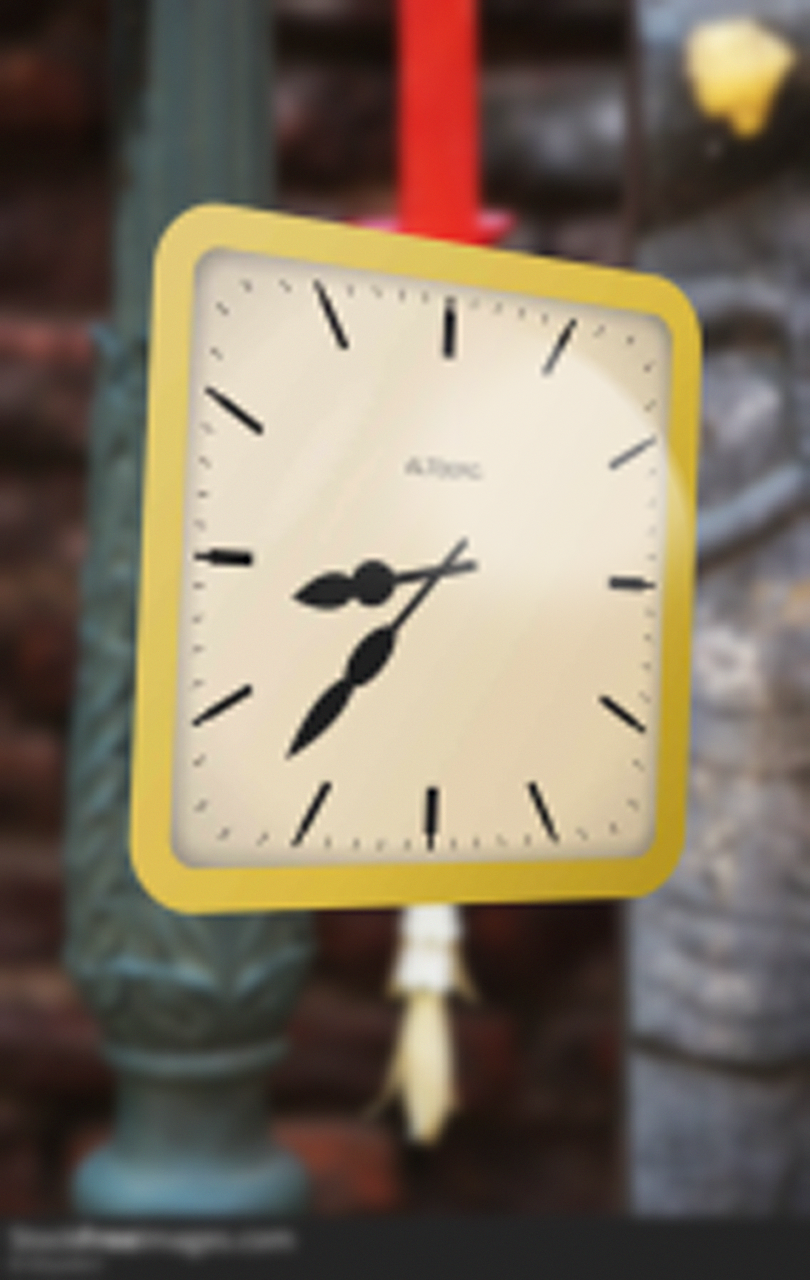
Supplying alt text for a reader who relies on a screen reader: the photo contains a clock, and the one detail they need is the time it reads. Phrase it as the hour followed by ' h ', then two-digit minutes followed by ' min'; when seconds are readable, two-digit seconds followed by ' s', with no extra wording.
8 h 37 min
